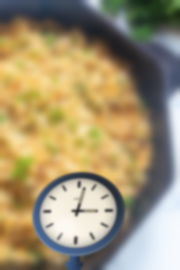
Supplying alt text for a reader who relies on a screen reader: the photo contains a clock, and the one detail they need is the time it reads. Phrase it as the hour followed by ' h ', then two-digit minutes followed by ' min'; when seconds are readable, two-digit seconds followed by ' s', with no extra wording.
3 h 02 min
